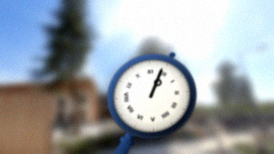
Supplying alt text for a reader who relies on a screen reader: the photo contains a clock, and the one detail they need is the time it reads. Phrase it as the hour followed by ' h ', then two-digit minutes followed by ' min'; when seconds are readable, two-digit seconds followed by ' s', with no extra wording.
11 h 59 min
